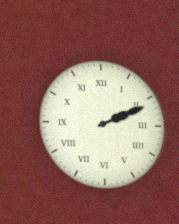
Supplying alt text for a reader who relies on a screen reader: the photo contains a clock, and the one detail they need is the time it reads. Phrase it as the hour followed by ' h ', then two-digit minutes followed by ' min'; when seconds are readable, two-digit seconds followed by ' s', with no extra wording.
2 h 11 min
